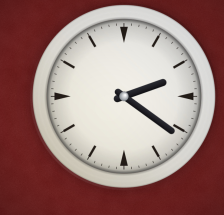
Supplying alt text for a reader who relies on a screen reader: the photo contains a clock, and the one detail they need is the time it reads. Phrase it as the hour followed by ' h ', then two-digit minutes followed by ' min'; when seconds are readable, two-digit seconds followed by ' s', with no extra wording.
2 h 21 min
